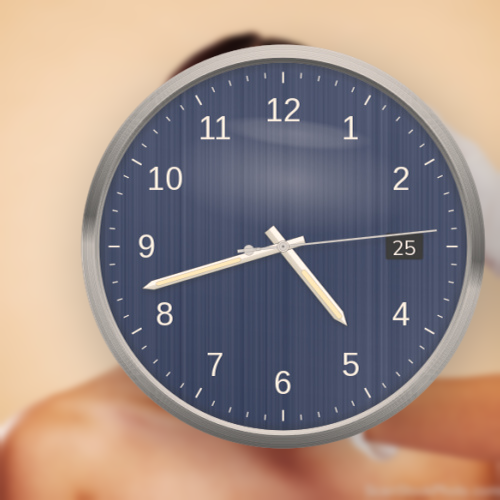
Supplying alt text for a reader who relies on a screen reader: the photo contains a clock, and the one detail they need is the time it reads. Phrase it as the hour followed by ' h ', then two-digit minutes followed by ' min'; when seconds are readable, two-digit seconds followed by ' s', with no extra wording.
4 h 42 min 14 s
